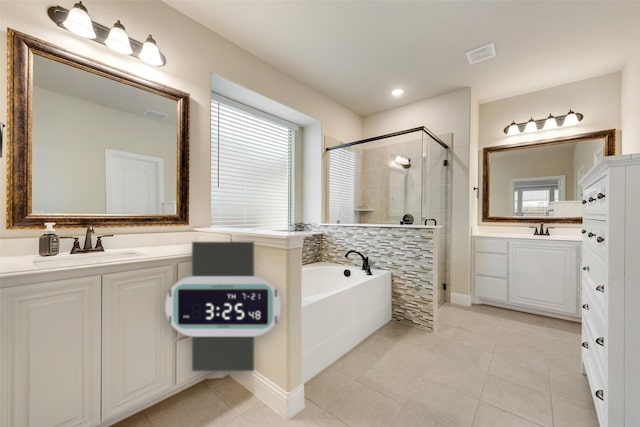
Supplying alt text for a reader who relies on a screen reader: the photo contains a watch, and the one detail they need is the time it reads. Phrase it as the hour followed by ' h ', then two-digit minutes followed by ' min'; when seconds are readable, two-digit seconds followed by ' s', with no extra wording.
3 h 25 min
